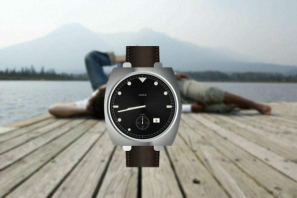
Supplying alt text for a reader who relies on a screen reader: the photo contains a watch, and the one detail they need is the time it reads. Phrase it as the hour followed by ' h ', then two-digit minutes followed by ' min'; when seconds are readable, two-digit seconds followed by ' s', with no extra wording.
8 h 43 min
